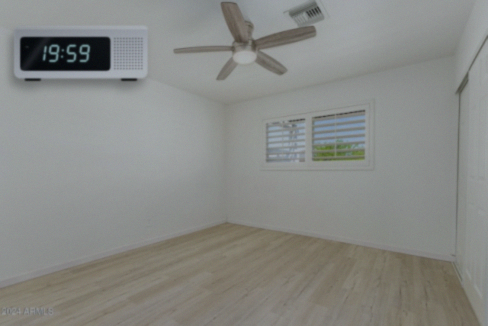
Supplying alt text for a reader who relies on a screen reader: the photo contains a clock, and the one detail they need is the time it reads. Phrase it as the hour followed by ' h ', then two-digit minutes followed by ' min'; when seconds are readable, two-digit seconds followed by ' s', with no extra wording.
19 h 59 min
